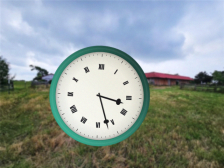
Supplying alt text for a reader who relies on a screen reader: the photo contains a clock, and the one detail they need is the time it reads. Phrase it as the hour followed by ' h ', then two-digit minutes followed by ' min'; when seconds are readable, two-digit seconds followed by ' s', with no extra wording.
3 h 27 min
